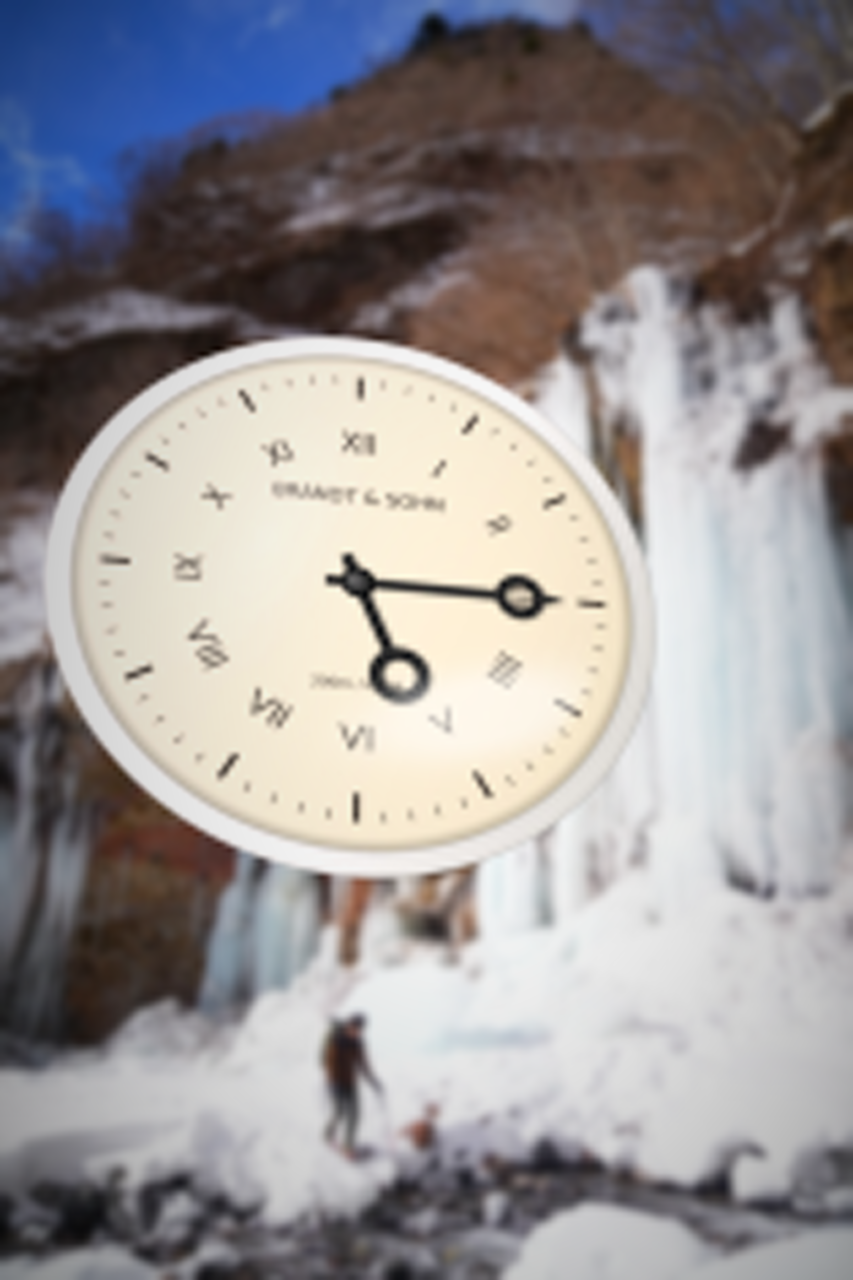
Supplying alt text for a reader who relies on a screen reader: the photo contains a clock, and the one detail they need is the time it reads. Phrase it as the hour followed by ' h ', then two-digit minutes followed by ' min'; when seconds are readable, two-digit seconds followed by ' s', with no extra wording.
5 h 15 min
